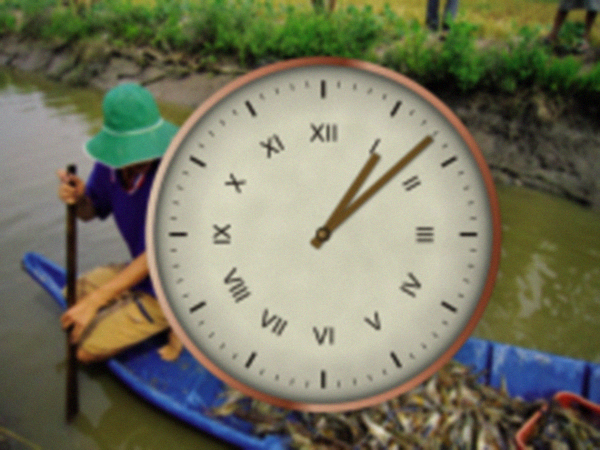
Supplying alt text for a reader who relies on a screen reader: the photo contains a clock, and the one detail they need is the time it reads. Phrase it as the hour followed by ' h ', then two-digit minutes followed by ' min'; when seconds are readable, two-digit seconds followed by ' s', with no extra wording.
1 h 08 min
